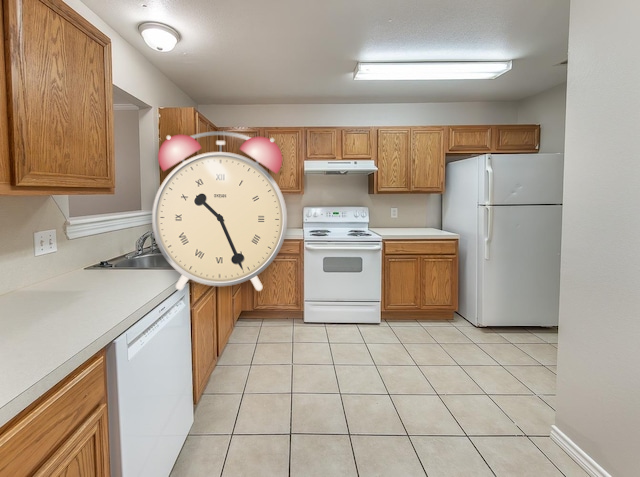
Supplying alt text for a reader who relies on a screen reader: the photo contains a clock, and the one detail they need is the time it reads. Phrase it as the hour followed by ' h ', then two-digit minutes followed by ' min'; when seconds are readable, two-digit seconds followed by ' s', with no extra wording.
10 h 26 min
